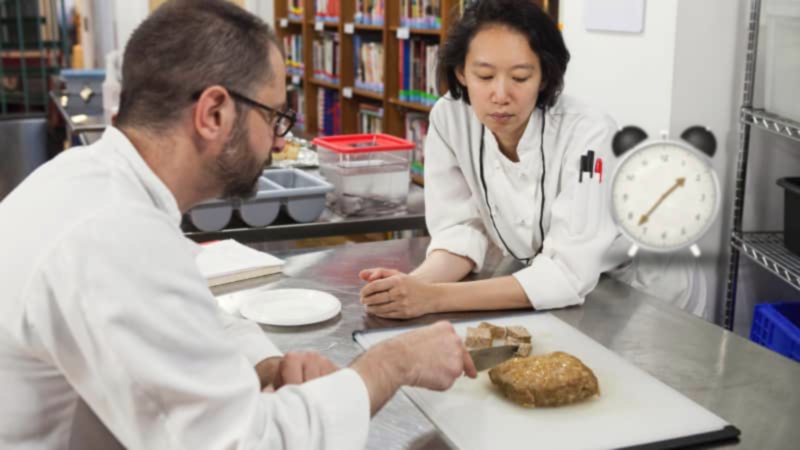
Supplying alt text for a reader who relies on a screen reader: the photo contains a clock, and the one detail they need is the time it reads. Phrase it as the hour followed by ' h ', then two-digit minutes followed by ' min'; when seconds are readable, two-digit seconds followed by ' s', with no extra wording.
1 h 37 min
